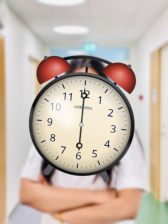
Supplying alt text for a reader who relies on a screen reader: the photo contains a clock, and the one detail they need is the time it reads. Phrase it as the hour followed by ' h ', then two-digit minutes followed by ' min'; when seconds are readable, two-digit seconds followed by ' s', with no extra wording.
6 h 00 min
